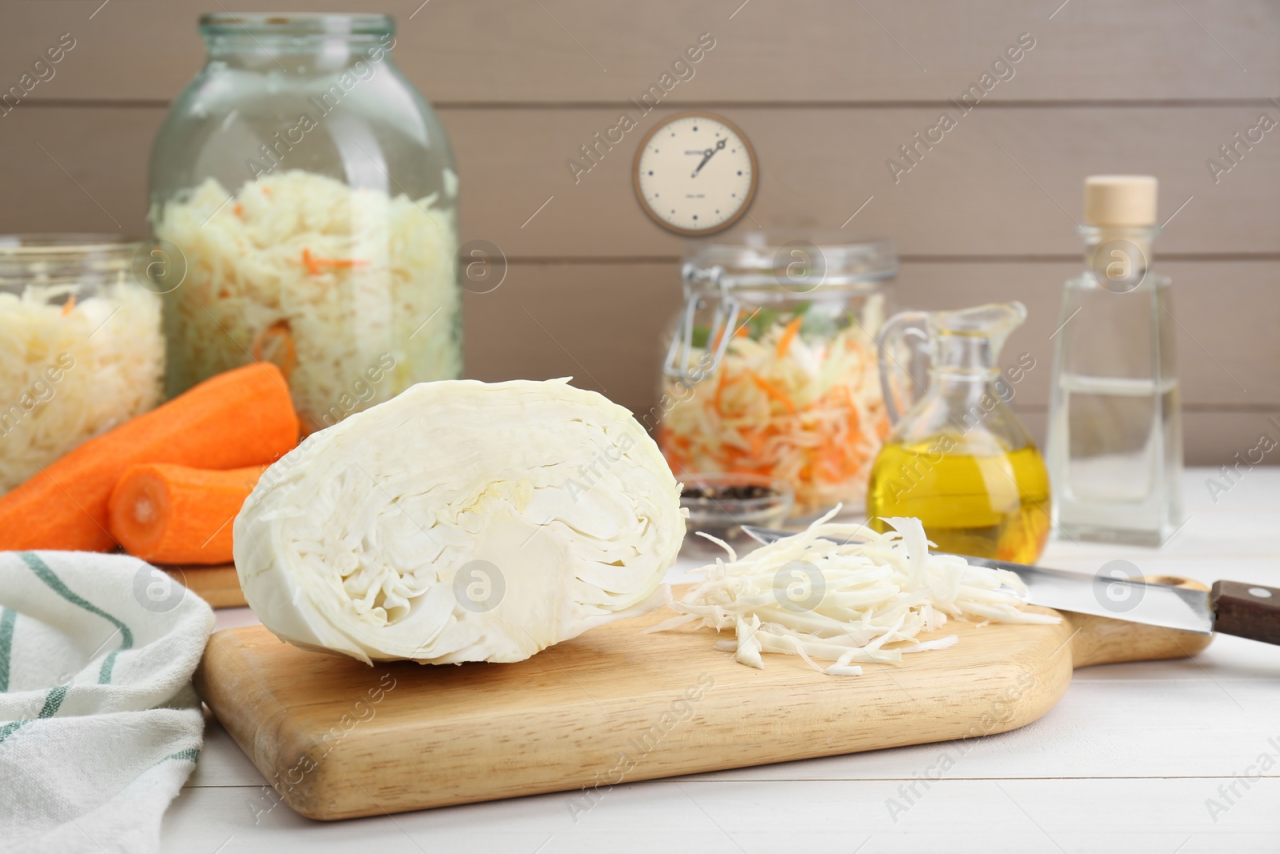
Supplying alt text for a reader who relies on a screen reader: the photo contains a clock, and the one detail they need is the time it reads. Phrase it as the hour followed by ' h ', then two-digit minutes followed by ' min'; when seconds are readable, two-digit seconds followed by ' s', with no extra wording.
1 h 07 min
